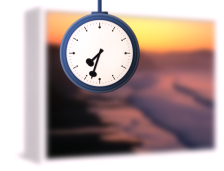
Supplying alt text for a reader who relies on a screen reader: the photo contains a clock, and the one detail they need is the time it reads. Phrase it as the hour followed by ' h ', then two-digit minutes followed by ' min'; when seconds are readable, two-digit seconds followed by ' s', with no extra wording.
7 h 33 min
